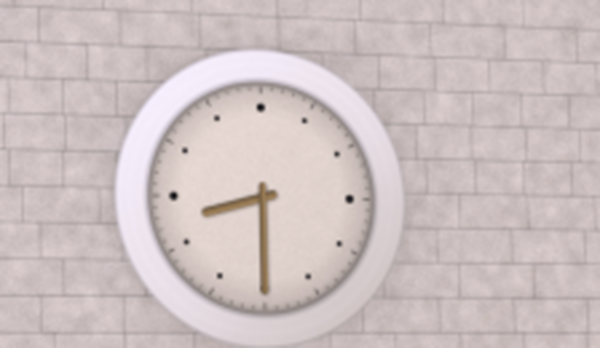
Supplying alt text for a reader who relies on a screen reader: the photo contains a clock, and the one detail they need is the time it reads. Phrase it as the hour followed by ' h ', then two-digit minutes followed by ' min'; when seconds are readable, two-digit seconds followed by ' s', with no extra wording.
8 h 30 min
